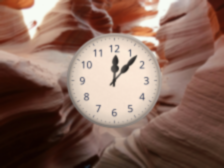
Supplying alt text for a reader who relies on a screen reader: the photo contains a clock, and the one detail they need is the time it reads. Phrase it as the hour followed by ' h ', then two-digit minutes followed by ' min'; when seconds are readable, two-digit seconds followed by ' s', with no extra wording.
12 h 07 min
